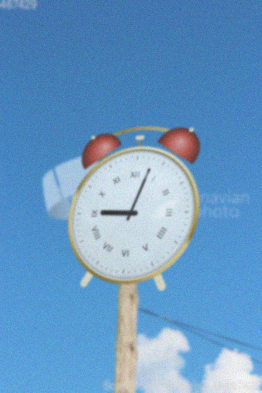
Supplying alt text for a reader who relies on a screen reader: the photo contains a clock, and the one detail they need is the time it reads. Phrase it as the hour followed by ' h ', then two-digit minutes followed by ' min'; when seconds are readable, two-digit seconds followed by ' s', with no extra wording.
9 h 03 min
